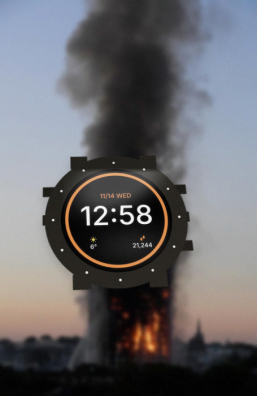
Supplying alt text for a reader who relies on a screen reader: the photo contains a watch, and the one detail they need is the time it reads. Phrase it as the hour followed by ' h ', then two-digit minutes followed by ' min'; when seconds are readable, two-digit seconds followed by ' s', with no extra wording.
12 h 58 min
